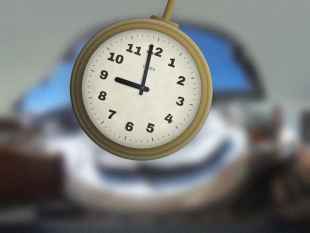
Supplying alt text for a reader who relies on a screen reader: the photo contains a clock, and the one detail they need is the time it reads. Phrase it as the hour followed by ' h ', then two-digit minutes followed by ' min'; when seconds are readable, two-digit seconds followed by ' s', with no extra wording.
8 h 59 min
